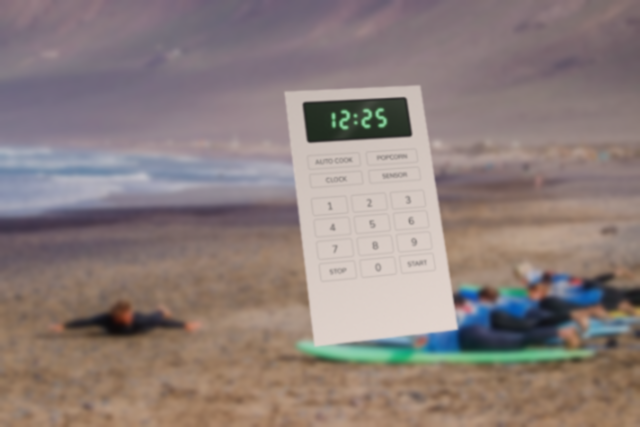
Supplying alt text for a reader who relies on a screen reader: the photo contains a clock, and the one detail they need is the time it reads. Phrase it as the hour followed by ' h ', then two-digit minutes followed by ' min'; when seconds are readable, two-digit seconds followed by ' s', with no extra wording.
12 h 25 min
